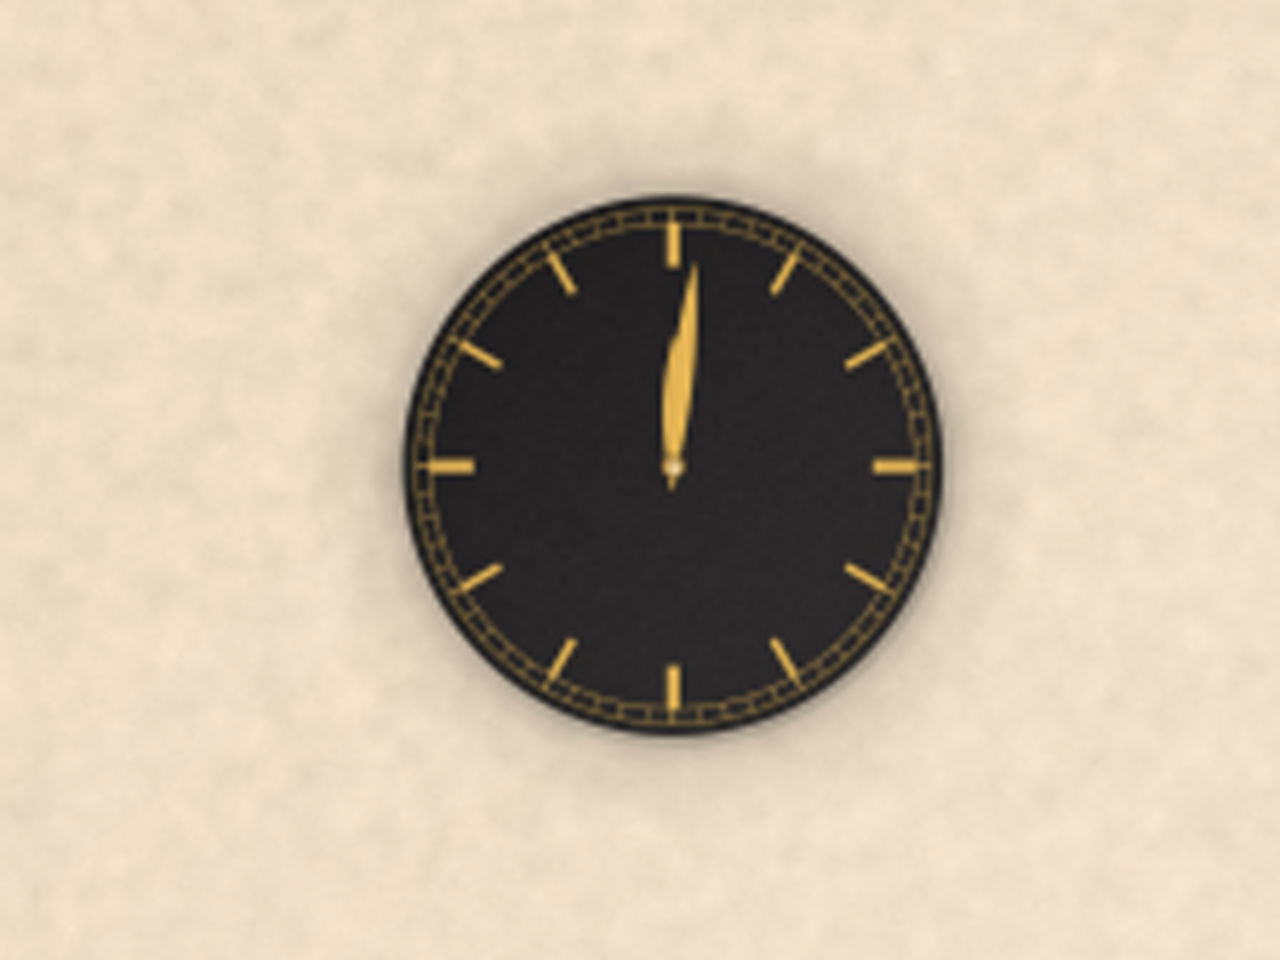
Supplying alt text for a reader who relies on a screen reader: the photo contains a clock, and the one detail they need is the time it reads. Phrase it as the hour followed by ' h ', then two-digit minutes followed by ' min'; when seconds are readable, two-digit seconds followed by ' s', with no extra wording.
12 h 01 min
